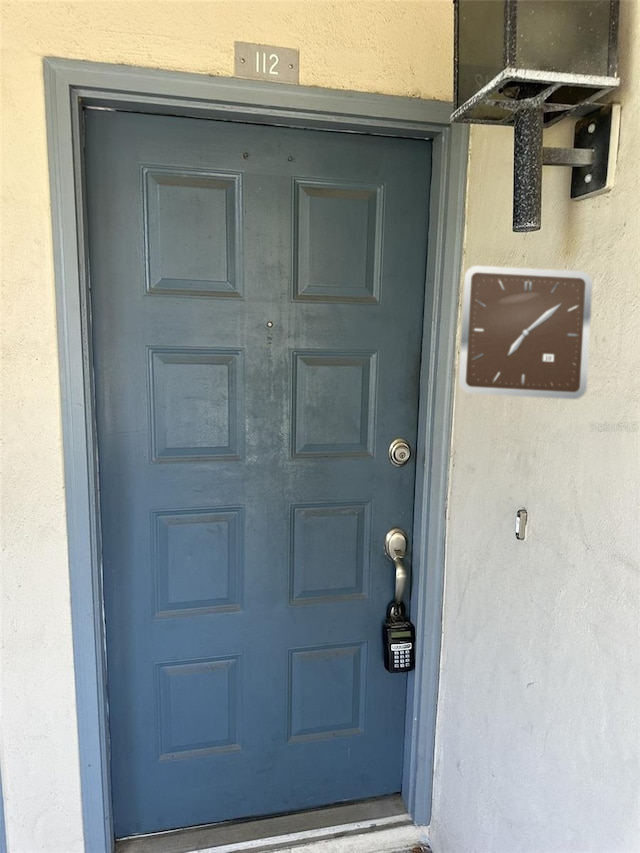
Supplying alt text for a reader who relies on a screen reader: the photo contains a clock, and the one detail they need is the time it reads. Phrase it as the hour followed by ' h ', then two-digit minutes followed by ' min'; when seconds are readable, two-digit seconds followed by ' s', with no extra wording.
7 h 08 min
